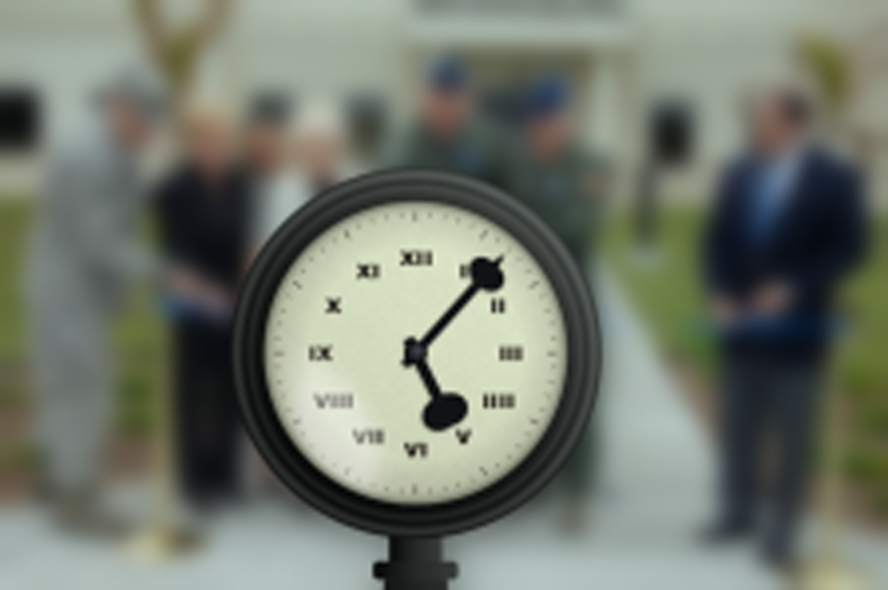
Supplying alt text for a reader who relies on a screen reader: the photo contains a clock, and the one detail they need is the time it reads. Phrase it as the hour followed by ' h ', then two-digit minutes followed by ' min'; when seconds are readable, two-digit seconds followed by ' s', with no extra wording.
5 h 07 min
